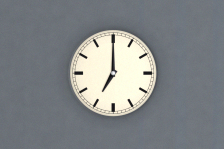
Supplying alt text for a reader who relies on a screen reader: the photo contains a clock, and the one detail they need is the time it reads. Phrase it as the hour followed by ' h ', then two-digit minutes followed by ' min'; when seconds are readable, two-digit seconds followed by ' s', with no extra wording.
7 h 00 min
